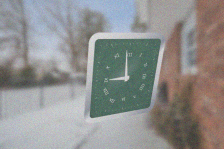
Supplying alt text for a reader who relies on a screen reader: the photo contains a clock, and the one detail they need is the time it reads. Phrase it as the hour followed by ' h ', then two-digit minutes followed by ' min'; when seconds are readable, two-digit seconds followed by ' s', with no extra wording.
8 h 59 min
